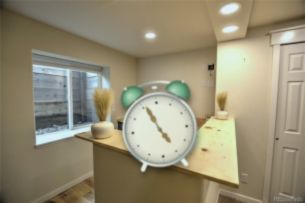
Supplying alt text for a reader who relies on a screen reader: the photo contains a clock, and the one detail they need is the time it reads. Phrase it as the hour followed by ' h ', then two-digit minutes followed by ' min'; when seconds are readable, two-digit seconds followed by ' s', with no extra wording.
4 h 56 min
